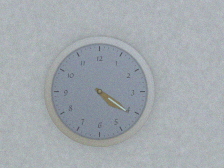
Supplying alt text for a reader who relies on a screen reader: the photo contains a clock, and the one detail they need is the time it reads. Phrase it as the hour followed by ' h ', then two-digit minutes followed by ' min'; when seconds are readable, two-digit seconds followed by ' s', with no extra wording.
4 h 21 min
